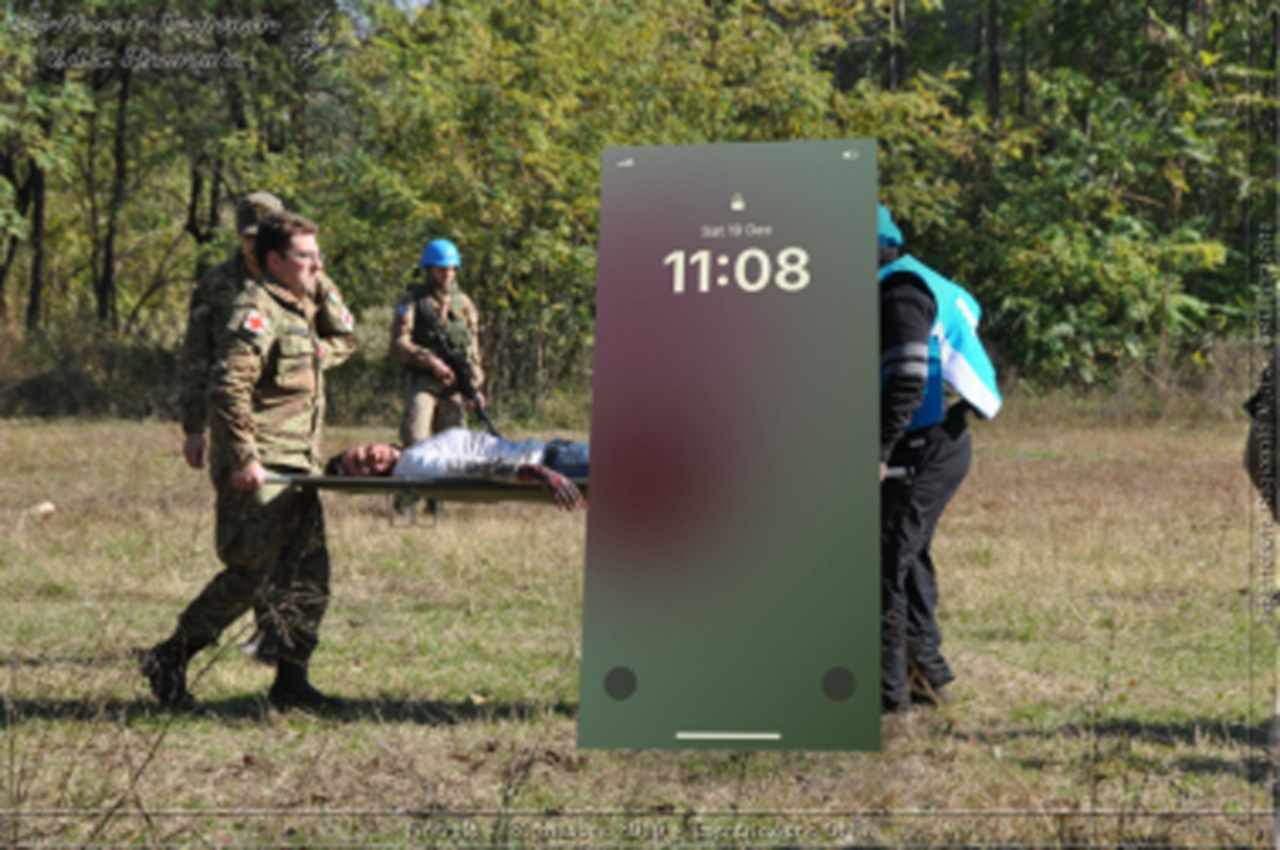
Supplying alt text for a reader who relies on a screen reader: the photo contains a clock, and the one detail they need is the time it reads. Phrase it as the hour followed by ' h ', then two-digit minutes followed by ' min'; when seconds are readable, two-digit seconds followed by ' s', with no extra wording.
11 h 08 min
